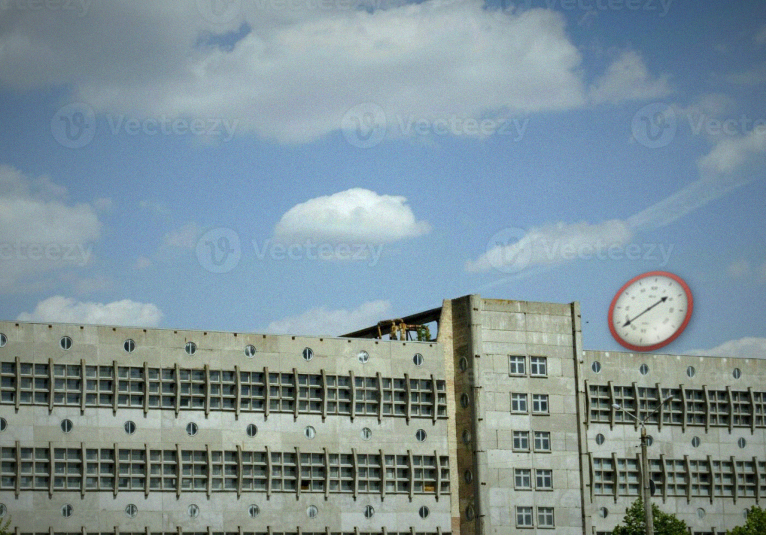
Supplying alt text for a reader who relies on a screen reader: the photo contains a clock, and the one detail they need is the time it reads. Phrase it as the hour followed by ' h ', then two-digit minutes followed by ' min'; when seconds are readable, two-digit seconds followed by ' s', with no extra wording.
1 h 38 min
